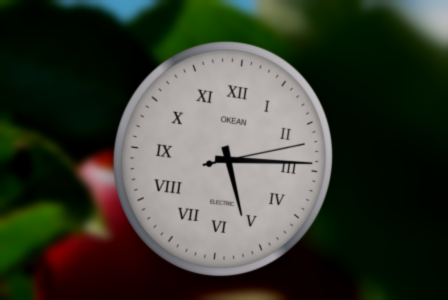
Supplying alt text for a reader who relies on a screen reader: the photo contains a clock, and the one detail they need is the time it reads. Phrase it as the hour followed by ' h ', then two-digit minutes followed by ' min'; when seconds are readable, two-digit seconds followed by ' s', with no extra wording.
5 h 14 min 12 s
